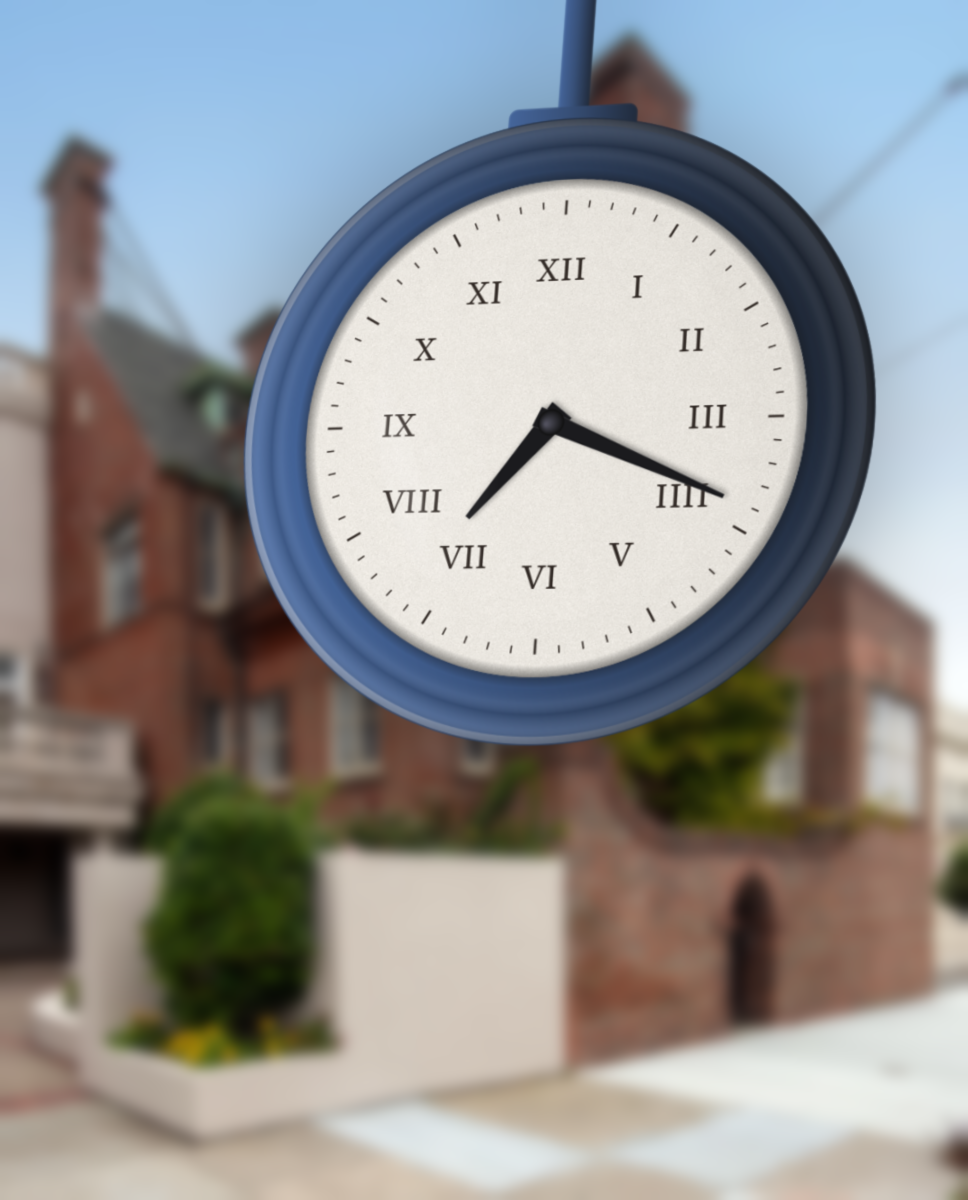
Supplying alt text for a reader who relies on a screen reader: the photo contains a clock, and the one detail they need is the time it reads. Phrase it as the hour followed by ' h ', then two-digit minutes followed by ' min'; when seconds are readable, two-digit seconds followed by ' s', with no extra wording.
7 h 19 min
